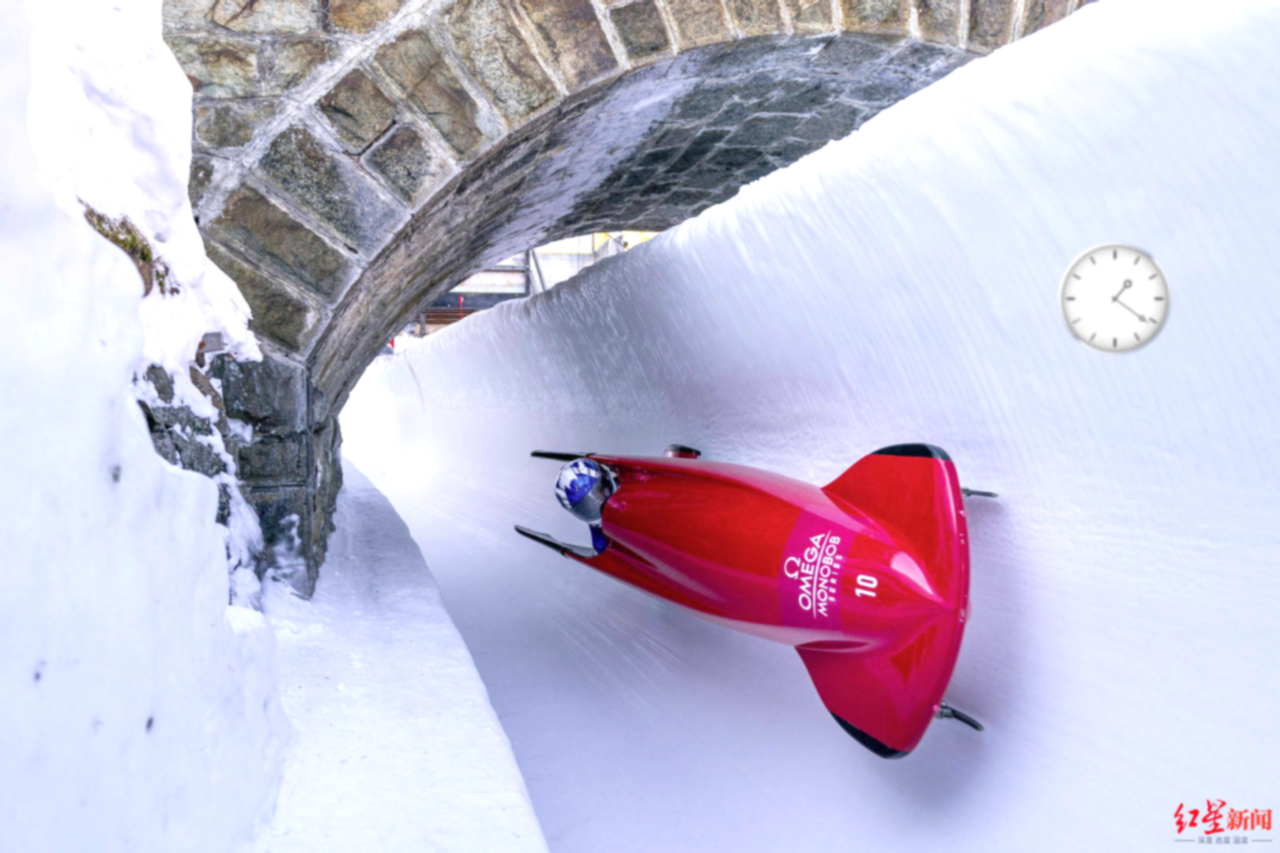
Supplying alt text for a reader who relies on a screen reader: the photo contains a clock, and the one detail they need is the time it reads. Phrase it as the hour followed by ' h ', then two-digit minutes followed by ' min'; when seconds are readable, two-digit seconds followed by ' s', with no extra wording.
1 h 21 min
